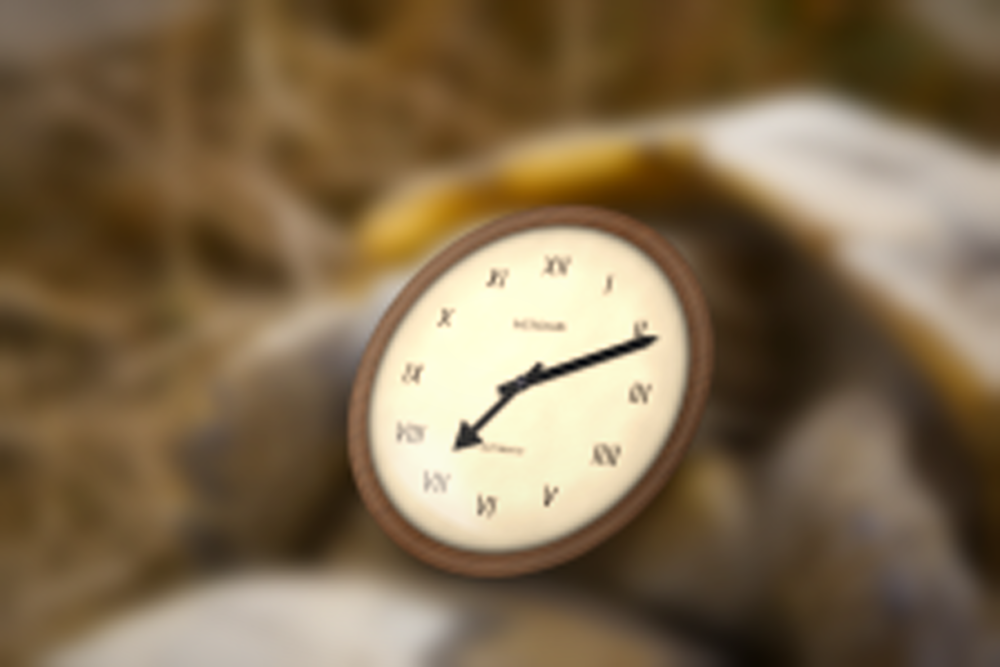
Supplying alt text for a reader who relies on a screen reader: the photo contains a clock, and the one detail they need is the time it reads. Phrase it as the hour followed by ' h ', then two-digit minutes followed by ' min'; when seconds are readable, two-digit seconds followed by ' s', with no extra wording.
7 h 11 min
